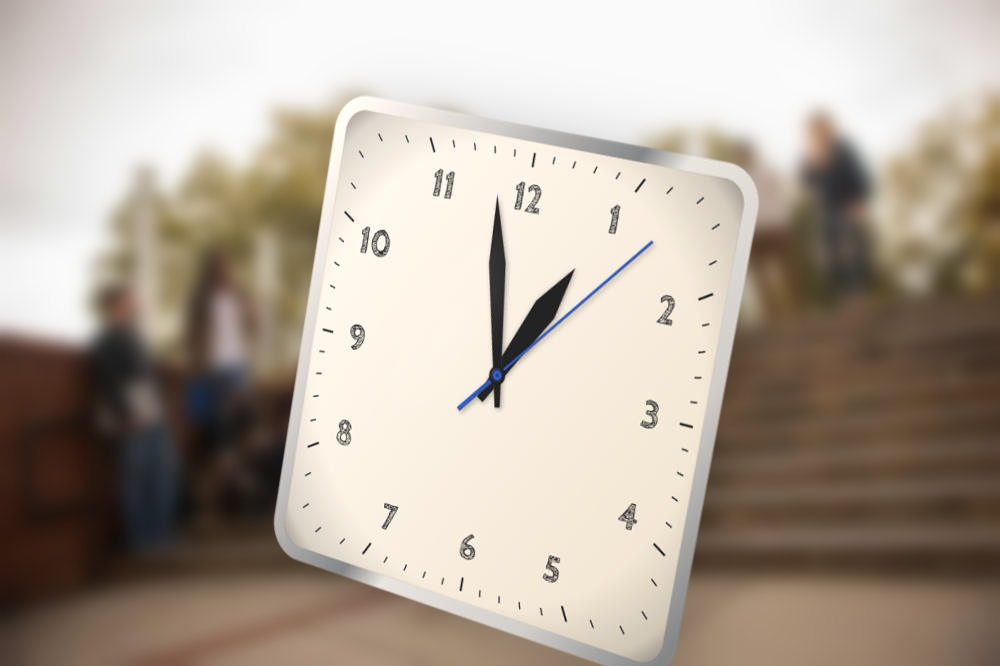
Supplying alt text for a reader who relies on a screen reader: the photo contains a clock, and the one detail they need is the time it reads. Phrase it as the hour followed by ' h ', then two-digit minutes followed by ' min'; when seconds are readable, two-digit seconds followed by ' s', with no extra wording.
12 h 58 min 07 s
